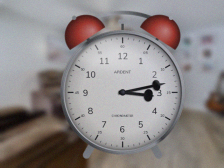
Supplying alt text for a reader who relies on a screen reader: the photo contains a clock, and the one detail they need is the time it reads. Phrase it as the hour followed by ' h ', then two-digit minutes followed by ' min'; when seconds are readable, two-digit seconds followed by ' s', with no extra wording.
3 h 13 min
